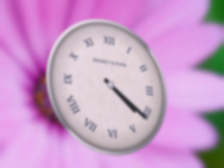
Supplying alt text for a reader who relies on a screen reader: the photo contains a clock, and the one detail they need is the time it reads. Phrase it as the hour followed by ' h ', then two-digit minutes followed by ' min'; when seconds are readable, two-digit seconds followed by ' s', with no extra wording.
4 h 21 min
